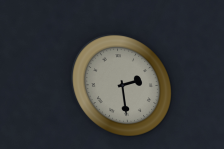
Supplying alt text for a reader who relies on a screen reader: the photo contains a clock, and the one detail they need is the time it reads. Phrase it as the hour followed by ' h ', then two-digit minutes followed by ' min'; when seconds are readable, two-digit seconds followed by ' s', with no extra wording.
2 h 30 min
